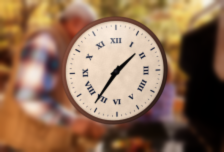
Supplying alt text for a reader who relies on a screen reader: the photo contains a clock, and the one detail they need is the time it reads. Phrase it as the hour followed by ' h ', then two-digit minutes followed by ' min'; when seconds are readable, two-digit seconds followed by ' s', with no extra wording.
1 h 36 min
